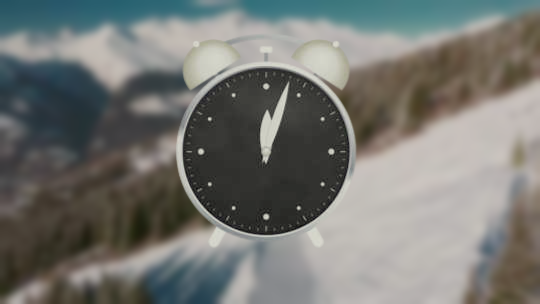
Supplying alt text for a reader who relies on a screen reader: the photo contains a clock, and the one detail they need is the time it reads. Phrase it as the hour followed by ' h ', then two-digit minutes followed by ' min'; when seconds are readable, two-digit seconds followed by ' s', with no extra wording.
12 h 03 min
